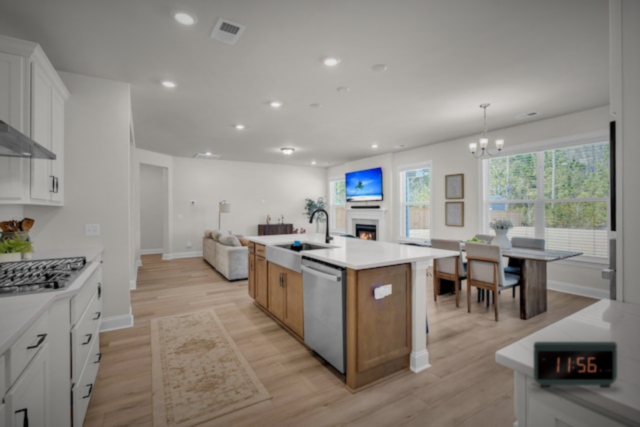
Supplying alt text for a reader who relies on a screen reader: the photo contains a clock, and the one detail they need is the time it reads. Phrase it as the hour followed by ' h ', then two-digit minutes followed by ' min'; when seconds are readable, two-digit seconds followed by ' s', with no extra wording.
11 h 56 min
